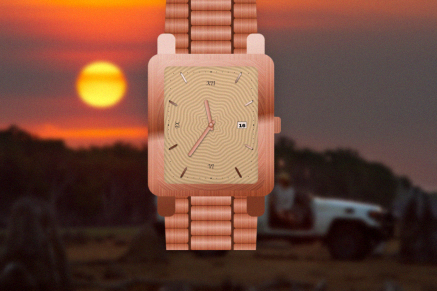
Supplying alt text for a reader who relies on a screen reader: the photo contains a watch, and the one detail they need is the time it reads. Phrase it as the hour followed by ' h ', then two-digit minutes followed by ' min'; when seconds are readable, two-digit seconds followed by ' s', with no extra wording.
11 h 36 min
